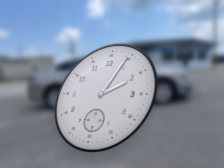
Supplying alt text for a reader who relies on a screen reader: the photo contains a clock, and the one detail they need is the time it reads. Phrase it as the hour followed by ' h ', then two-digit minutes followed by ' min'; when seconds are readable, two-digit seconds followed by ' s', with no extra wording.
2 h 04 min
